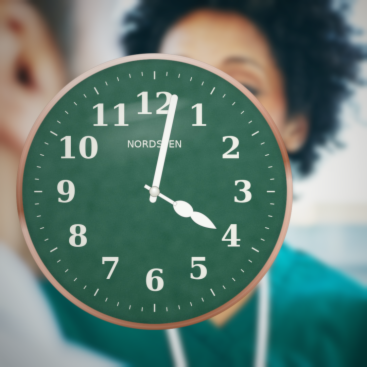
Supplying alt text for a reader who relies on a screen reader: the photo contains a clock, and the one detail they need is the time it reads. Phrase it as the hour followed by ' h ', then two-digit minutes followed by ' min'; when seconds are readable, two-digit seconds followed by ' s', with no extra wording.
4 h 02 min
